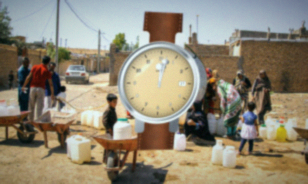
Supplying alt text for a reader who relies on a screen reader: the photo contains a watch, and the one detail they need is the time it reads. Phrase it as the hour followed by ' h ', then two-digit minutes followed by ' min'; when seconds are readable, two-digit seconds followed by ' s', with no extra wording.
12 h 02 min
